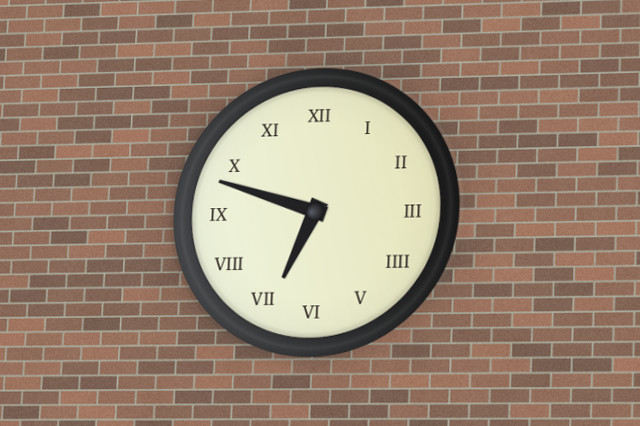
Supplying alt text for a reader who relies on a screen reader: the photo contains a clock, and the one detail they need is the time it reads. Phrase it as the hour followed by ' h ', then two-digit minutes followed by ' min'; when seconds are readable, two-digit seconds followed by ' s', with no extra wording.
6 h 48 min
